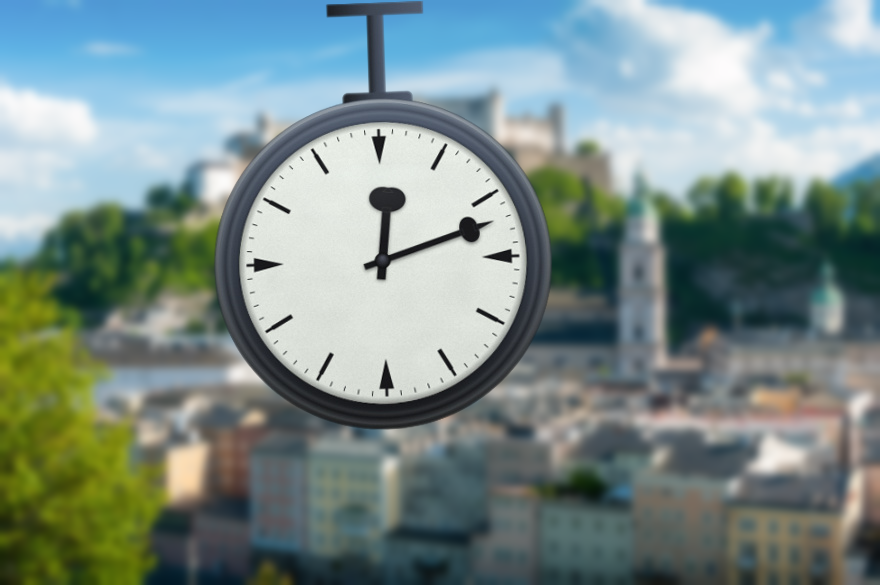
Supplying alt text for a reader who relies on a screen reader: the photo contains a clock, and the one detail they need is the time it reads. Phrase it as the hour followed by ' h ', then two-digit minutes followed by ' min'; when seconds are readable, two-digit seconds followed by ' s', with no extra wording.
12 h 12 min
